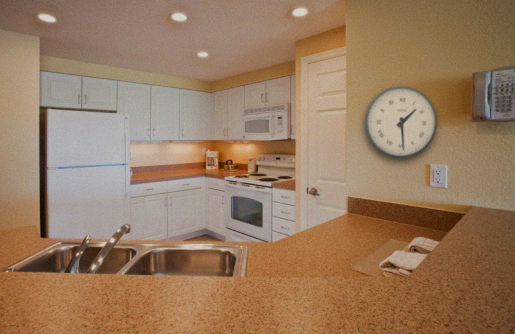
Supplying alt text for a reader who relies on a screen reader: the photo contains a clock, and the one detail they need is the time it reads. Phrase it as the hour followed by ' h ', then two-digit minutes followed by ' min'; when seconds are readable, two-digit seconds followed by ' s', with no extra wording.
1 h 29 min
